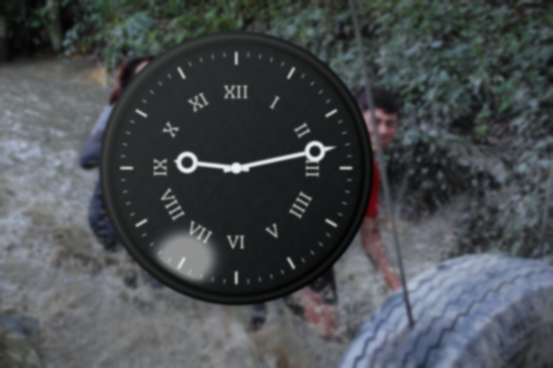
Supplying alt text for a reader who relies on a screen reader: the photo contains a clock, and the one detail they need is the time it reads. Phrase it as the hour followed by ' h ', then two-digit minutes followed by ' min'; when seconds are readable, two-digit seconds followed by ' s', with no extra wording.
9 h 13 min
